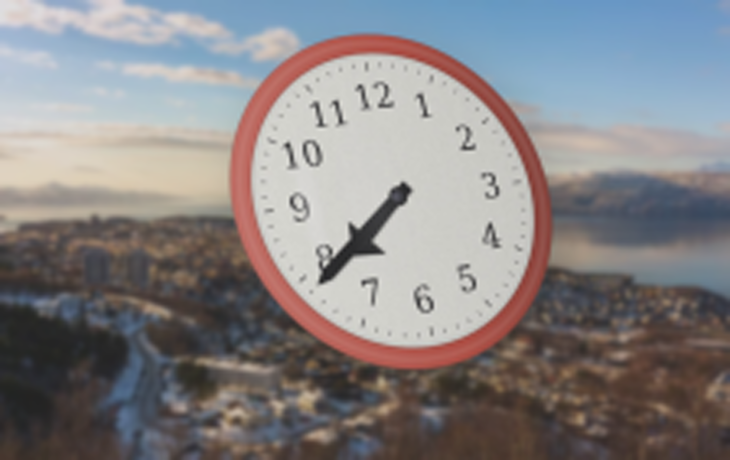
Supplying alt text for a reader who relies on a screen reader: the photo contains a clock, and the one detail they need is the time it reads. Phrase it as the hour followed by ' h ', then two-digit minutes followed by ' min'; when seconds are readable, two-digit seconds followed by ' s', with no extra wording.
7 h 39 min
